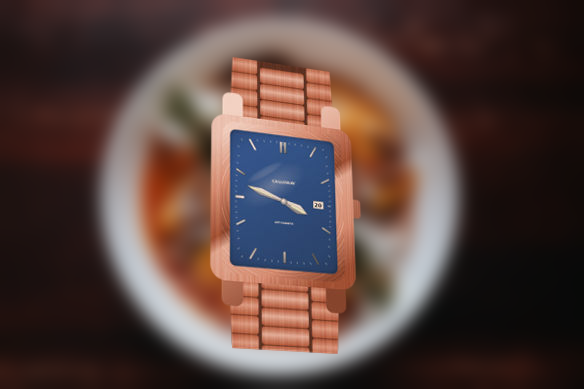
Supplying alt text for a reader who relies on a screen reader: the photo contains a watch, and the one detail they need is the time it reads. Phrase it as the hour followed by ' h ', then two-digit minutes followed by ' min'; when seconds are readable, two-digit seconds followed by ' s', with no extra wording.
3 h 48 min
